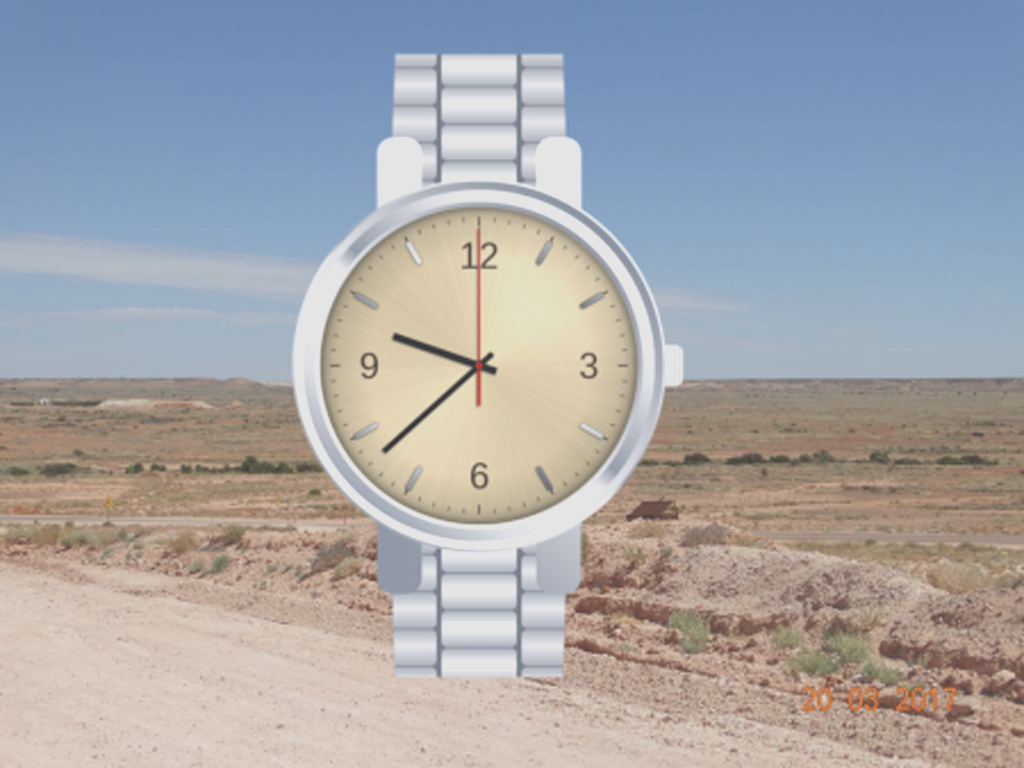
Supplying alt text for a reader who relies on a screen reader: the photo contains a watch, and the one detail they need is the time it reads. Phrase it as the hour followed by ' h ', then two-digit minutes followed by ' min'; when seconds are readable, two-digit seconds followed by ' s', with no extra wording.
9 h 38 min 00 s
